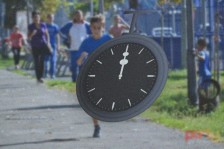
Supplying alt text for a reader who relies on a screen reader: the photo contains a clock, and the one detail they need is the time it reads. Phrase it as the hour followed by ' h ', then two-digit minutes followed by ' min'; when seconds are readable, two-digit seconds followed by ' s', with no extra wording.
12 h 00 min
